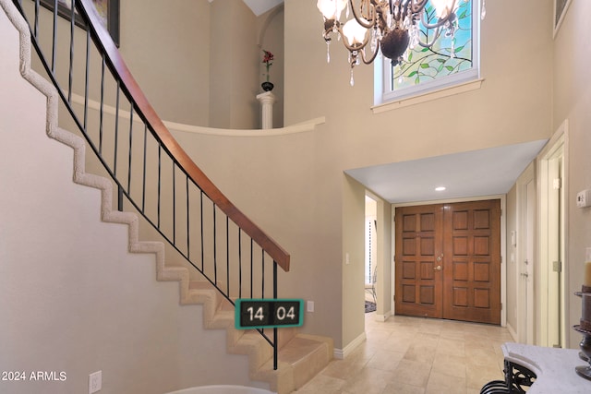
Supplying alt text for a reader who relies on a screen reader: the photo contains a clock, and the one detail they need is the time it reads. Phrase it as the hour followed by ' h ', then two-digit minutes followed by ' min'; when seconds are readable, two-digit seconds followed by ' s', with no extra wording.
14 h 04 min
